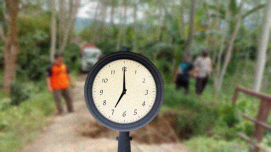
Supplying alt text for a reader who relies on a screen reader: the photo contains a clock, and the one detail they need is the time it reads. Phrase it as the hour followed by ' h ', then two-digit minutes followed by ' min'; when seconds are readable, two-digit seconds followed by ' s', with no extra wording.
7 h 00 min
